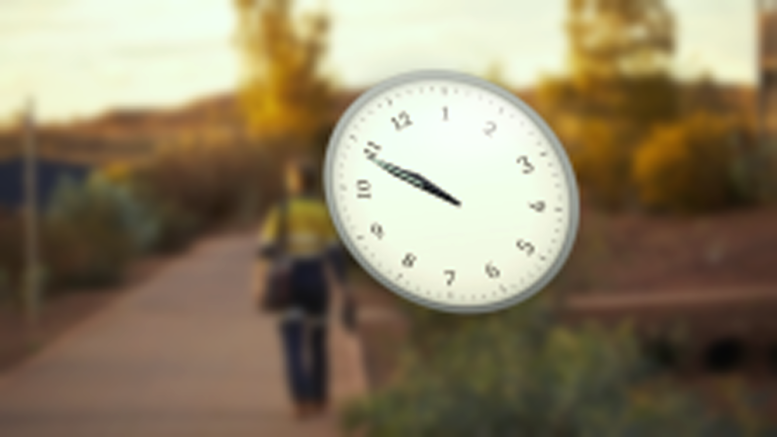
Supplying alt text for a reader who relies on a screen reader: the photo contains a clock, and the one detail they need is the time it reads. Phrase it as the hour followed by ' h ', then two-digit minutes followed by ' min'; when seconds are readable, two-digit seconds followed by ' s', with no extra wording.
10 h 54 min
